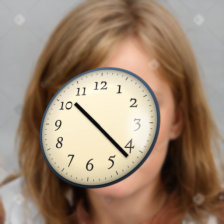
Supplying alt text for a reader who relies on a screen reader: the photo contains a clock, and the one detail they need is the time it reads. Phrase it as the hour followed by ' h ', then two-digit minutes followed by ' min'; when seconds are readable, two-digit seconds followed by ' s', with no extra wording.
10 h 22 min
